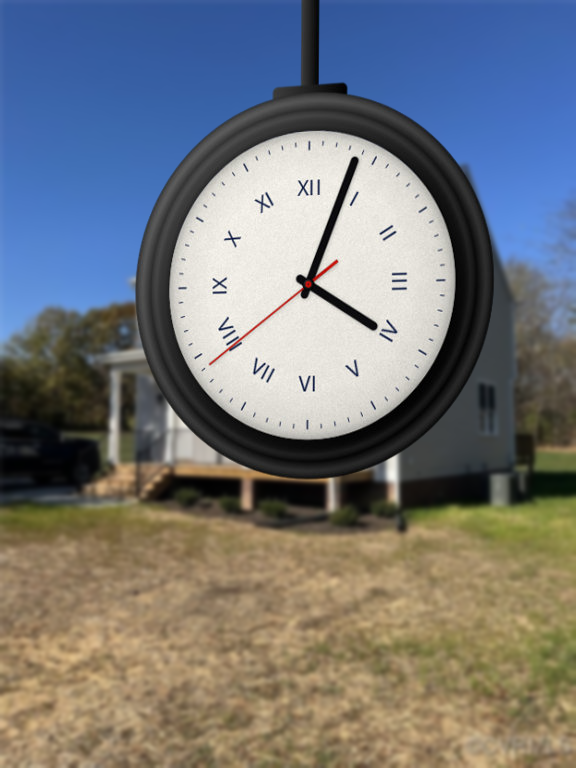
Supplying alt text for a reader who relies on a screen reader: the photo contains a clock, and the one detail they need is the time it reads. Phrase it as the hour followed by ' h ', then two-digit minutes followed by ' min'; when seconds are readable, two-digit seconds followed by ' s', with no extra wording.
4 h 03 min 39 s
